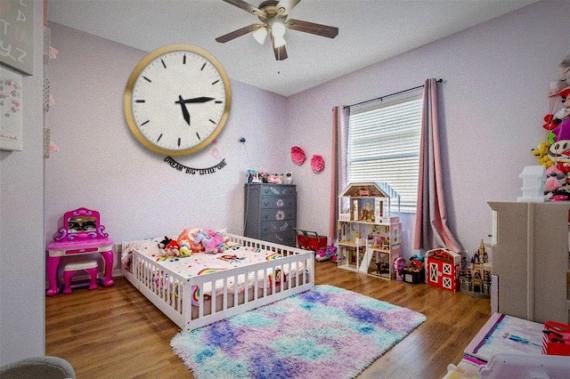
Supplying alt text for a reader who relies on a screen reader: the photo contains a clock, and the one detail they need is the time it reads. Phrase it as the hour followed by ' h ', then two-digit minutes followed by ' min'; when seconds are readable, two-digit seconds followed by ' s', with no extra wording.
5 h 14 min
